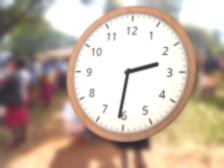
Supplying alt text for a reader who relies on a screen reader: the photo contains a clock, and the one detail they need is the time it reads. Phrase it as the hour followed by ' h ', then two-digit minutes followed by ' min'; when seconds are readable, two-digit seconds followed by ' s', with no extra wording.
2 h 31 min
